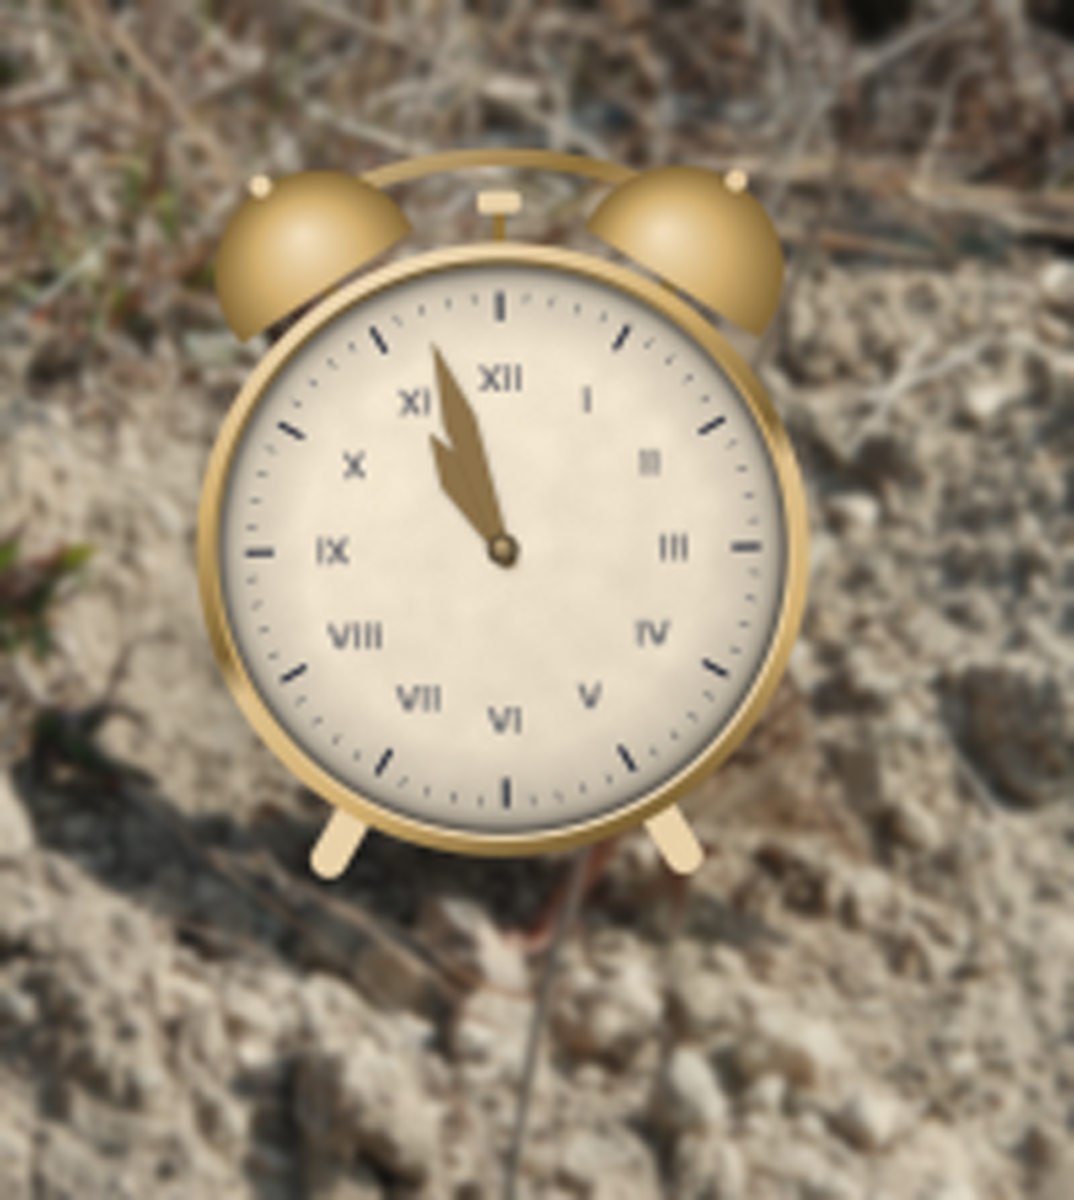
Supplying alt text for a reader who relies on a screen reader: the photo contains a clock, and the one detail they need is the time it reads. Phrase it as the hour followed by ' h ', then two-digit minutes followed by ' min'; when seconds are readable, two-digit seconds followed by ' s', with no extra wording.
10 h 57 min
